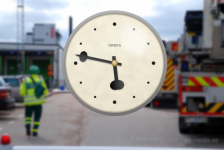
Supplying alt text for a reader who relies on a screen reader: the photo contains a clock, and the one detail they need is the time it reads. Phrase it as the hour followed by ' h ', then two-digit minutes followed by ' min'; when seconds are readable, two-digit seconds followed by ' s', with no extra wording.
5 h 47 min
